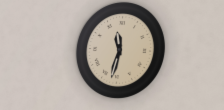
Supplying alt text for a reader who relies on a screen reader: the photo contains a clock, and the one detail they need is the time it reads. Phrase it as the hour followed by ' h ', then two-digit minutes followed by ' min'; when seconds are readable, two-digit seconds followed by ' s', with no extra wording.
11 h 32 min
